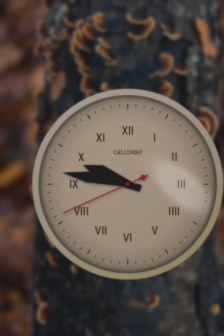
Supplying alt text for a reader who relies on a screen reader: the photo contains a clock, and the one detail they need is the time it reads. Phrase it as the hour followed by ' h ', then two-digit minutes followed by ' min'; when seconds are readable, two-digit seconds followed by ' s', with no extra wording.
9 h 46 min 41 s
